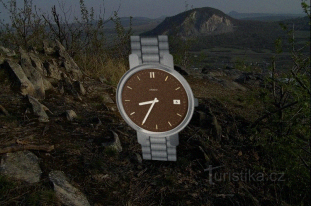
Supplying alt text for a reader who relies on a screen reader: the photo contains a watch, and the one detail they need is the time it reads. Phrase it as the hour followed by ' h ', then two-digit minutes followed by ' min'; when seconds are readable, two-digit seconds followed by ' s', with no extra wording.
8 h 35 min
